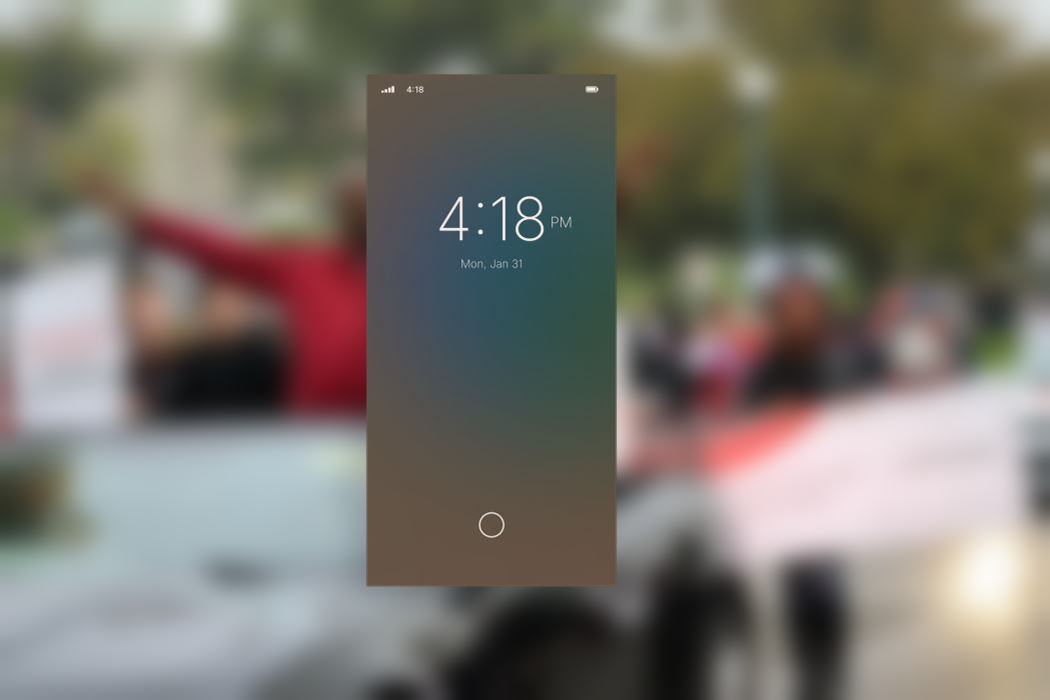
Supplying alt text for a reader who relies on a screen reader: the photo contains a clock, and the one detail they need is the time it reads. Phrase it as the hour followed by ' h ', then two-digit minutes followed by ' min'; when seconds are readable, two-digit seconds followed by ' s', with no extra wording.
4 h 18 min
